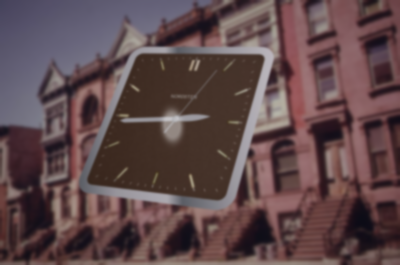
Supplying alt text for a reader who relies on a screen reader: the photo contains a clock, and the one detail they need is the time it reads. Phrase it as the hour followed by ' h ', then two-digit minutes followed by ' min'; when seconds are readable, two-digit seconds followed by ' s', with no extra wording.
2 h 44 min 04 s
